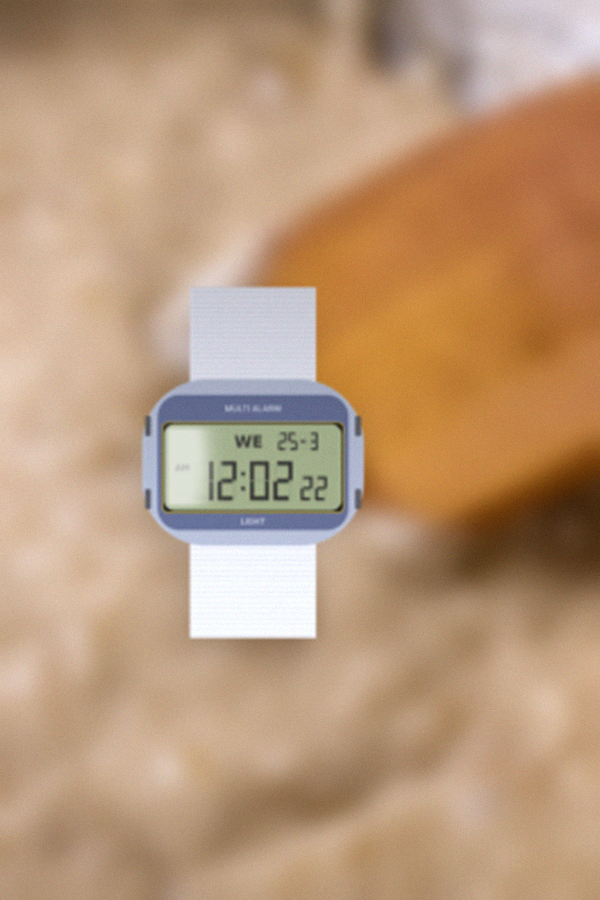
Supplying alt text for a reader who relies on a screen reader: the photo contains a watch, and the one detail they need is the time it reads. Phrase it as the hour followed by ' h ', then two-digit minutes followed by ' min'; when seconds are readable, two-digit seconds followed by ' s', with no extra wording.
12 h 02 min 22 s
